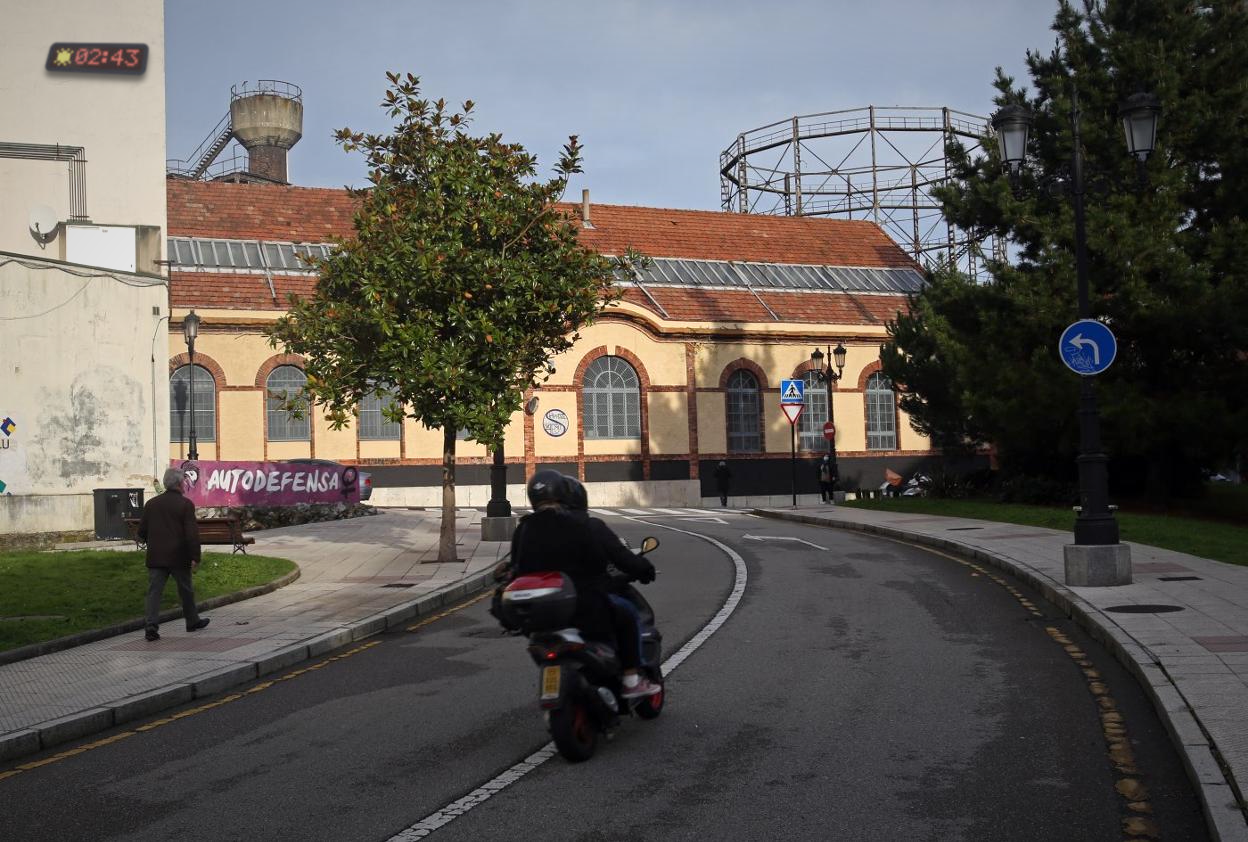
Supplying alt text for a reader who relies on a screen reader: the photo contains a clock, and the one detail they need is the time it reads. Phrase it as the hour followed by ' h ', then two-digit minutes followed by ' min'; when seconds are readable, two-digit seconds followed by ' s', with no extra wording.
2 h 43 min
